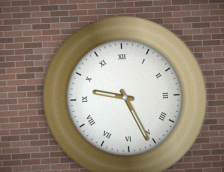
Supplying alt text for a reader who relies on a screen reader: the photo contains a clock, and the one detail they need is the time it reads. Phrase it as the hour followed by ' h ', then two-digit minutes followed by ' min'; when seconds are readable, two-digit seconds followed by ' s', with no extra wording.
9 h 26 min
